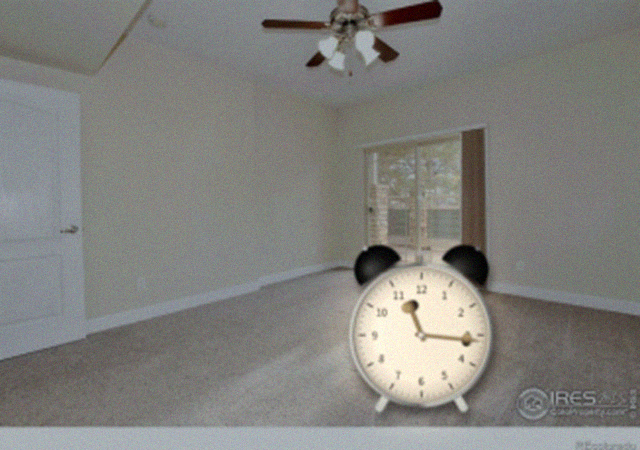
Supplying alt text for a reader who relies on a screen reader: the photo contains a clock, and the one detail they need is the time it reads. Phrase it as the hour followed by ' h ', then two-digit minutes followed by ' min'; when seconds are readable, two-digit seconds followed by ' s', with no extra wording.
11 h 16 min
